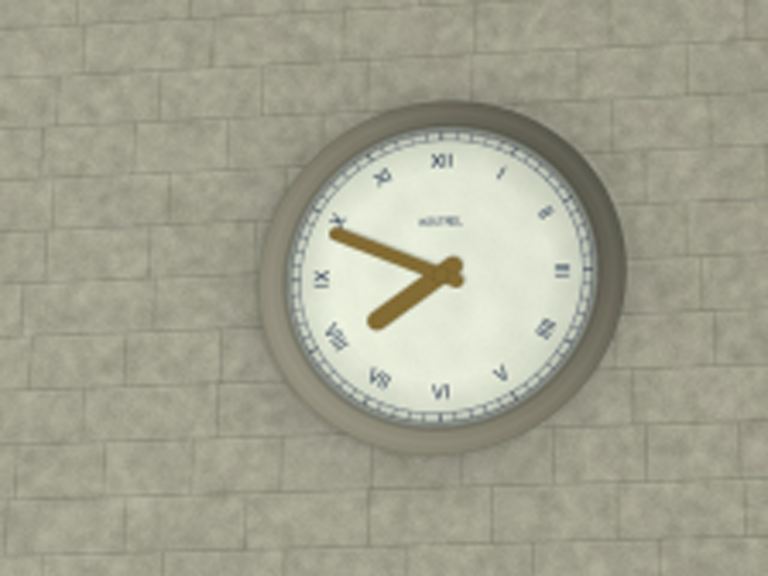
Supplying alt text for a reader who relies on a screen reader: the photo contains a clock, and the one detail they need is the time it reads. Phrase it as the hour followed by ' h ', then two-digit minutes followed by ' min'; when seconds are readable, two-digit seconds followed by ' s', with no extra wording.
7 h 49 min
